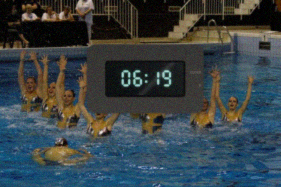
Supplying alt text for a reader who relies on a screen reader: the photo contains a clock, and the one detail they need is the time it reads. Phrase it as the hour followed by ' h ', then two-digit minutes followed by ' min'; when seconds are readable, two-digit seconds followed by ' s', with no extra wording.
6 h 19 min
